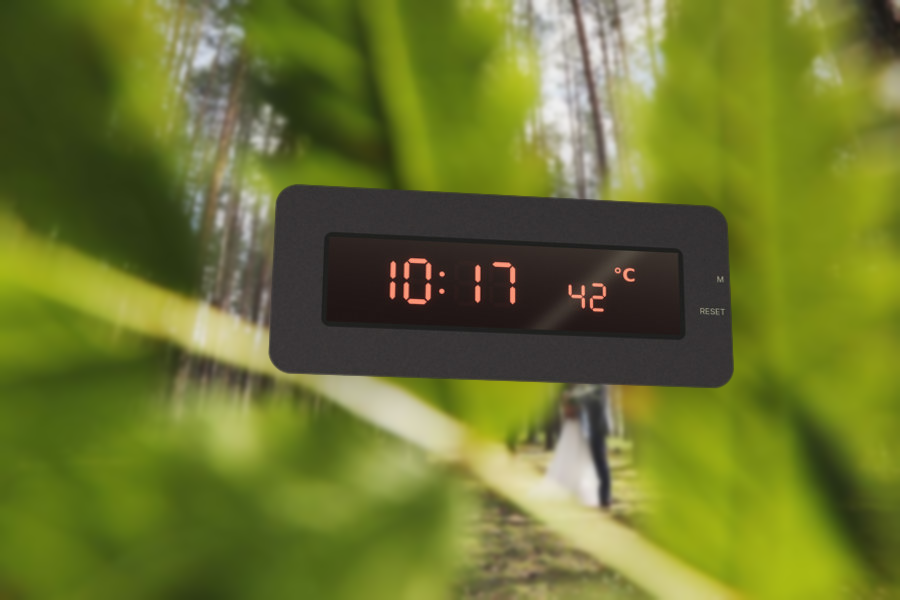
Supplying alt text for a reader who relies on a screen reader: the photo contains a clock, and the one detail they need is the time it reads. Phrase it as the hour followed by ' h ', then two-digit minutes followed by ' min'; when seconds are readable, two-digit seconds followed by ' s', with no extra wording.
10 h 17 min
